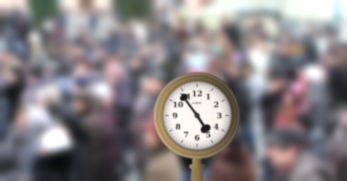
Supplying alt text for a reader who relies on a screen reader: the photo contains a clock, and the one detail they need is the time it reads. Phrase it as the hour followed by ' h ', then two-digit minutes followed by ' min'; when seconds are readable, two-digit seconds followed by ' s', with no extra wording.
4 h 54 min
